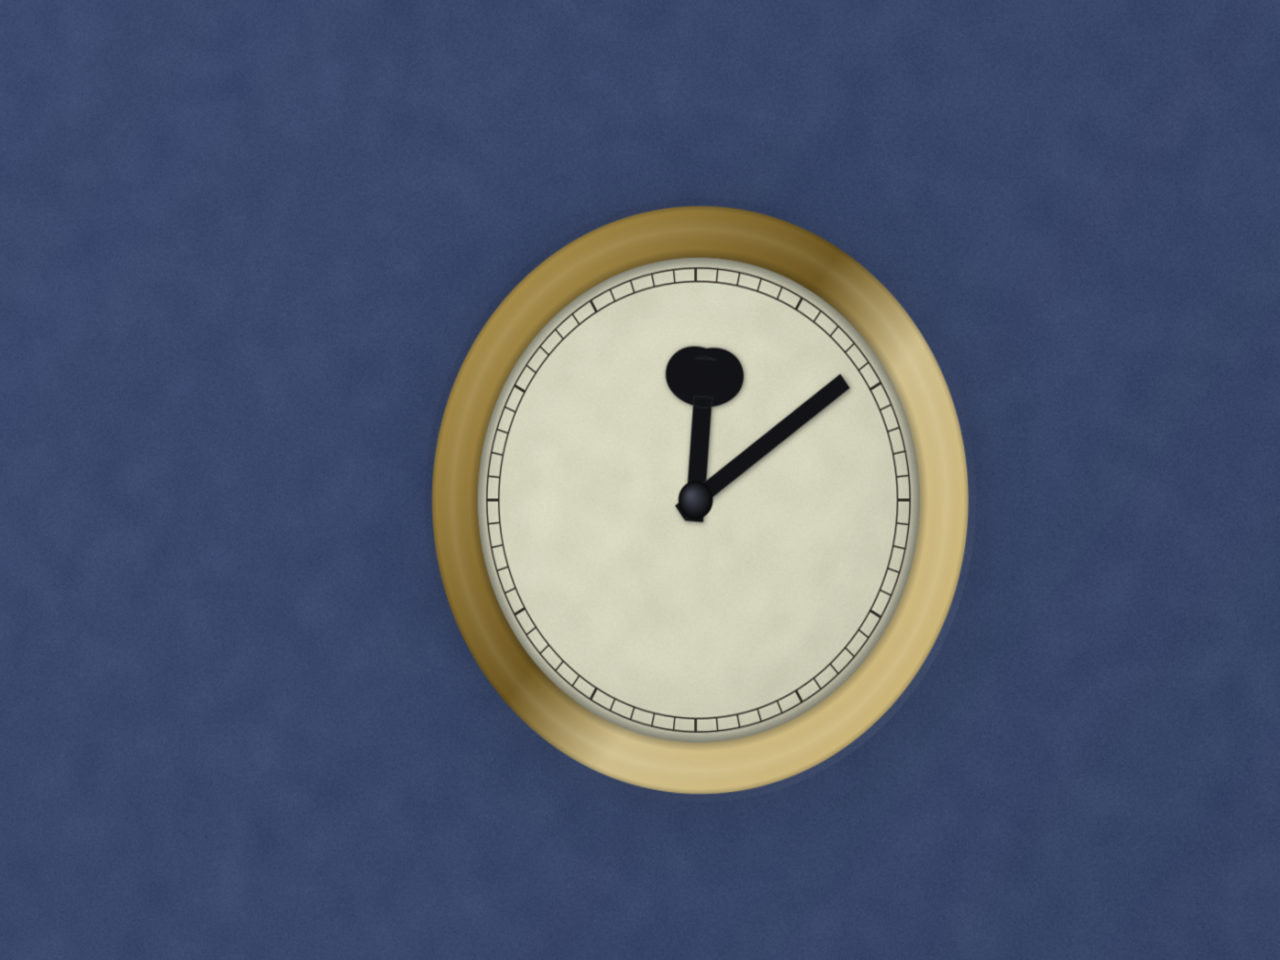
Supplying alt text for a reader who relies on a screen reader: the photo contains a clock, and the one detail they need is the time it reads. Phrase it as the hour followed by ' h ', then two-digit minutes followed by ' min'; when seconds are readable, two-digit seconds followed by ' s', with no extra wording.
12 h 09 min
